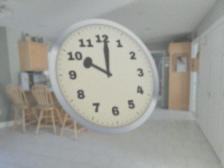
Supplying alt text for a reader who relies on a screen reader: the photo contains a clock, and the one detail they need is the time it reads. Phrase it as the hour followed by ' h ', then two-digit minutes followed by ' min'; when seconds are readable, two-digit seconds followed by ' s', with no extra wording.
10 h 01 min
